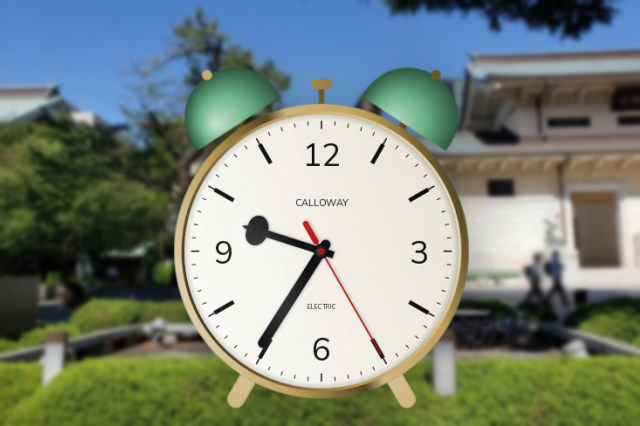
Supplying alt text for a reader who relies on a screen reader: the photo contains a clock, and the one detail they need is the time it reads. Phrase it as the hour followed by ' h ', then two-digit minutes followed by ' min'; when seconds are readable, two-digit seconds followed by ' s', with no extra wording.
9 h 35 min 25 s
